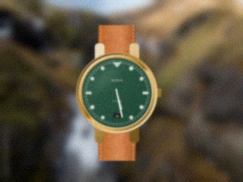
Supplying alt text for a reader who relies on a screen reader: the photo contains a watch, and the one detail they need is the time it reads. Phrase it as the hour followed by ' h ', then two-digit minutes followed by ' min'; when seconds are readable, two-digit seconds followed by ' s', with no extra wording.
5 h 28 min
